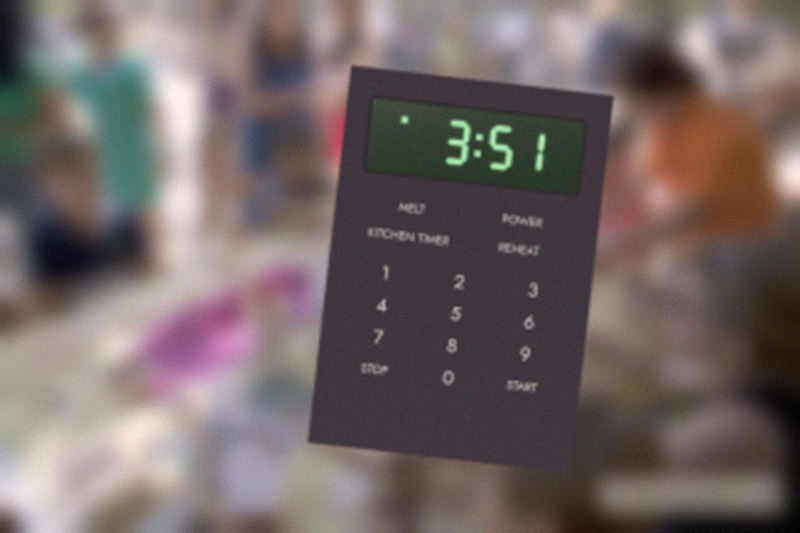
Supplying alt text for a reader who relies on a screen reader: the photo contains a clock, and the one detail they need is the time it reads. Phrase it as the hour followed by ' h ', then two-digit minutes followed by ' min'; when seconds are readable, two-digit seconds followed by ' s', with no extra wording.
3 h 51 min
